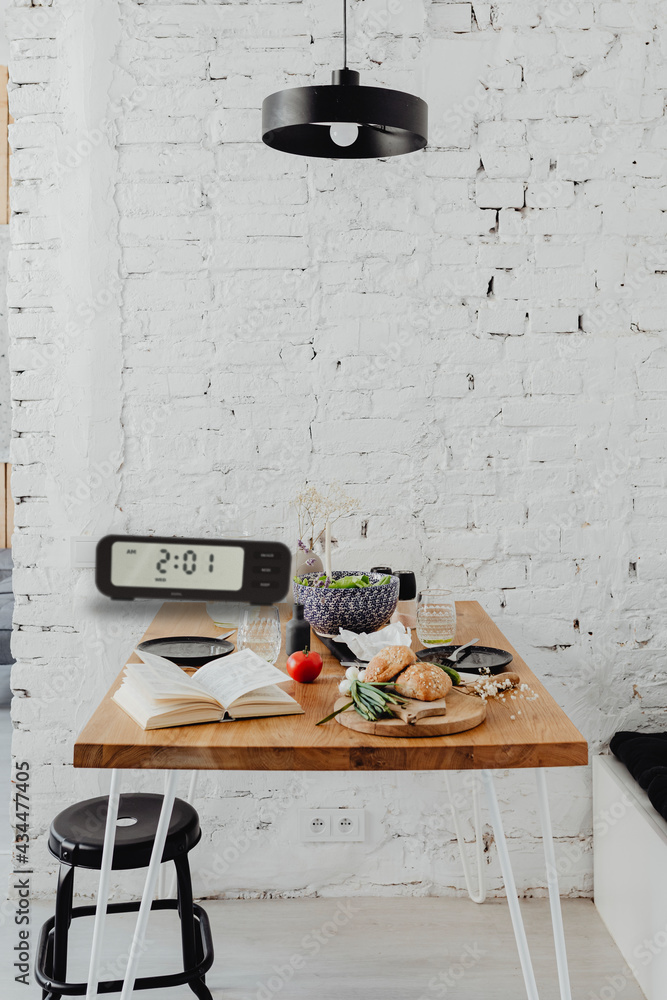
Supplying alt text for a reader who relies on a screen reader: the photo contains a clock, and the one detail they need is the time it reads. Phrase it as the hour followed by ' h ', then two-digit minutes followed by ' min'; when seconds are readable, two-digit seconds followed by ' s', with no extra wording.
2 h 01 min
